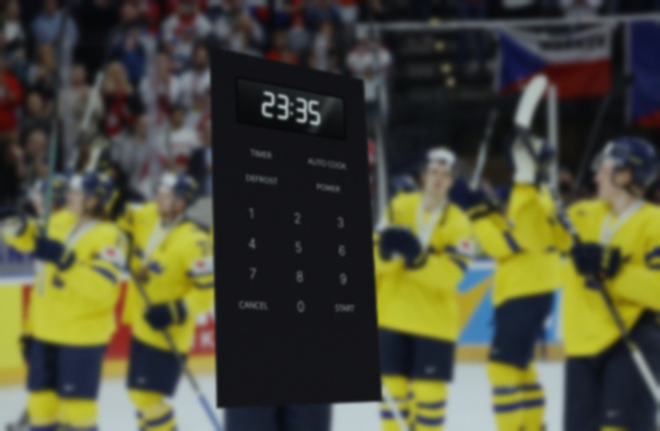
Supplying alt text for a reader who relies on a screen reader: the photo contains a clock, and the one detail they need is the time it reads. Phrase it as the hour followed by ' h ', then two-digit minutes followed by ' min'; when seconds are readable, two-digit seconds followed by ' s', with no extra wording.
23 h 35 min
